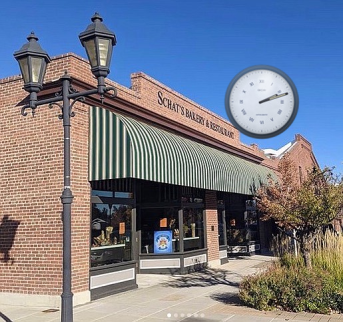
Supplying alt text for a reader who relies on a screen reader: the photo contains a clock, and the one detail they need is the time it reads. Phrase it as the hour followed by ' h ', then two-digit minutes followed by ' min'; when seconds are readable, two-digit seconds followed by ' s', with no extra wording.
2 h 12 min
